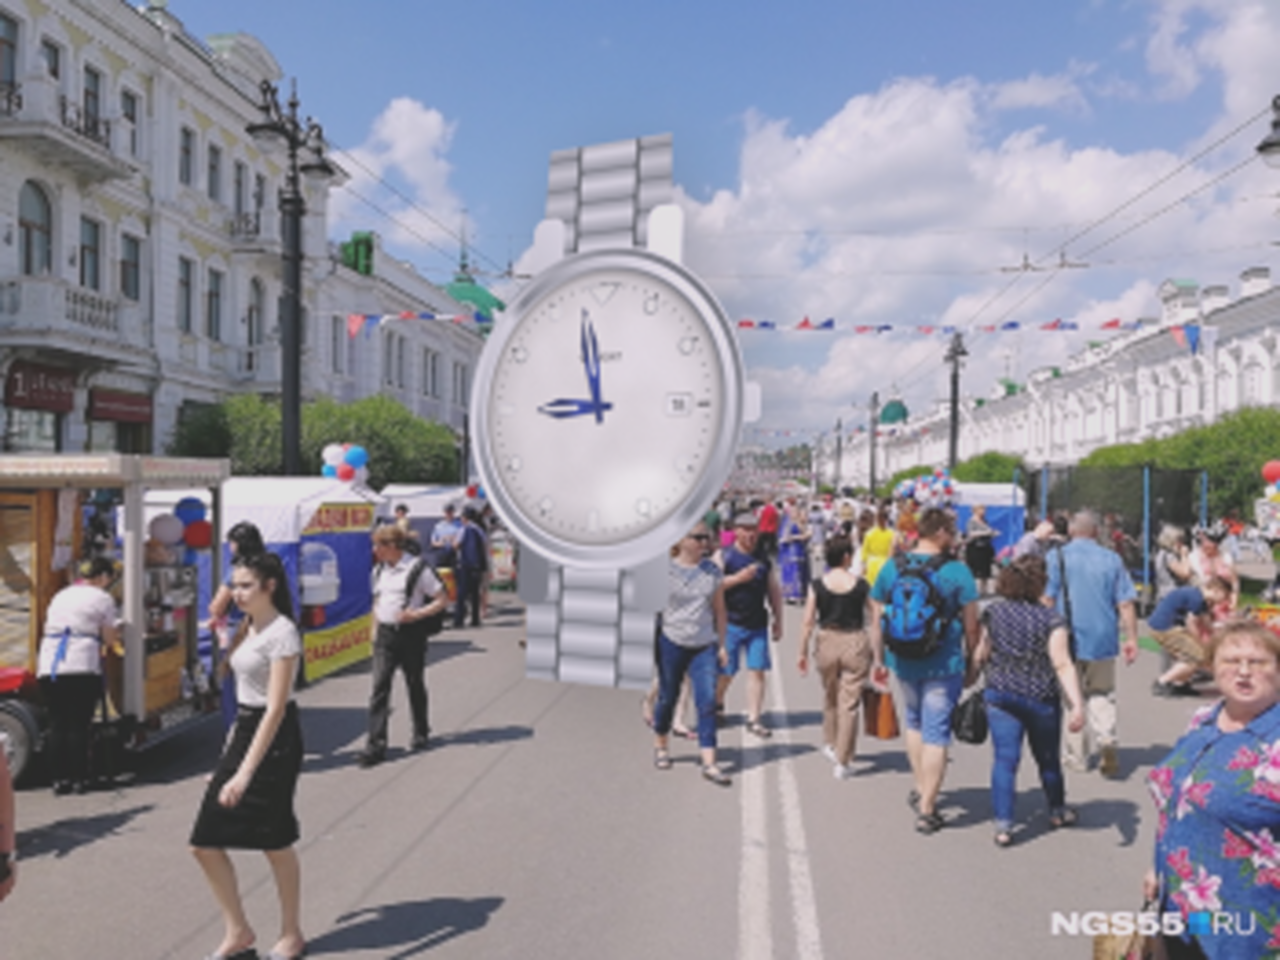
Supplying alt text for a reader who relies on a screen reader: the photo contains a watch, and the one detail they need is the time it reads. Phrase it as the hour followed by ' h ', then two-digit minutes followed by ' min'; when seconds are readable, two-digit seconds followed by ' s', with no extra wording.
8 h 58 min
